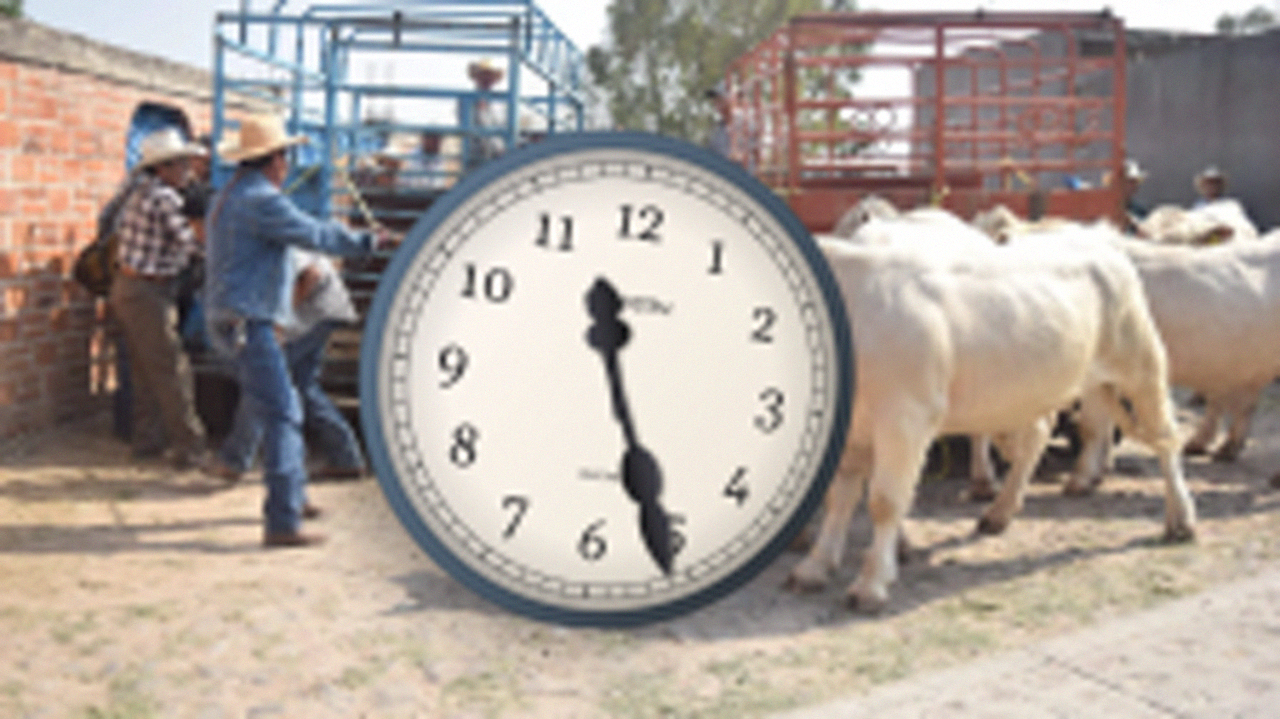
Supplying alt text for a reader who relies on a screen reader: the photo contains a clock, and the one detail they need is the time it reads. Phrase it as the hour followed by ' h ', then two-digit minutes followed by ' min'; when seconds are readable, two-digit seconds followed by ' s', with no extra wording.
11 h 26 min
